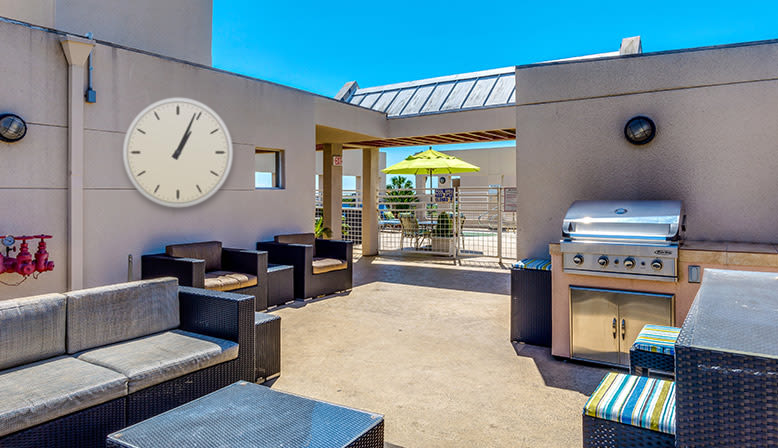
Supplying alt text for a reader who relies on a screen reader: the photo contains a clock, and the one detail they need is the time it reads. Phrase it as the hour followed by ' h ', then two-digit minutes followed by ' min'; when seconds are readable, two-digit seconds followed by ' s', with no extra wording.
1 h 04 min
